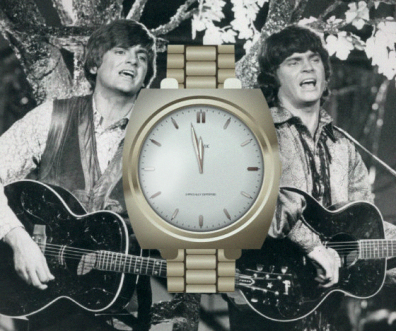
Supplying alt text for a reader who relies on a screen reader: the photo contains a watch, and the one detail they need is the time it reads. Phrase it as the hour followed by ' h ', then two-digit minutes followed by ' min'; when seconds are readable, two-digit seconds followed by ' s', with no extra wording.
11 h 58 min
